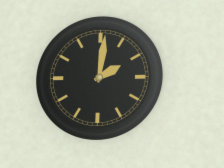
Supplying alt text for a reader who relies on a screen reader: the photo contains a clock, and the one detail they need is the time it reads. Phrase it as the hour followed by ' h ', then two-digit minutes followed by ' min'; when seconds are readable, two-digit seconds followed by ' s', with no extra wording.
2 h 01 min
